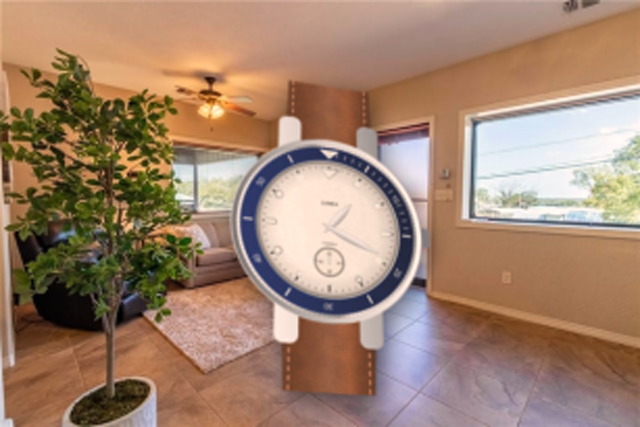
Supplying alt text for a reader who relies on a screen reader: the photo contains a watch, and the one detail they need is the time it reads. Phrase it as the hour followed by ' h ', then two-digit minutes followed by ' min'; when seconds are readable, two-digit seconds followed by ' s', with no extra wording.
1 h 19 min
